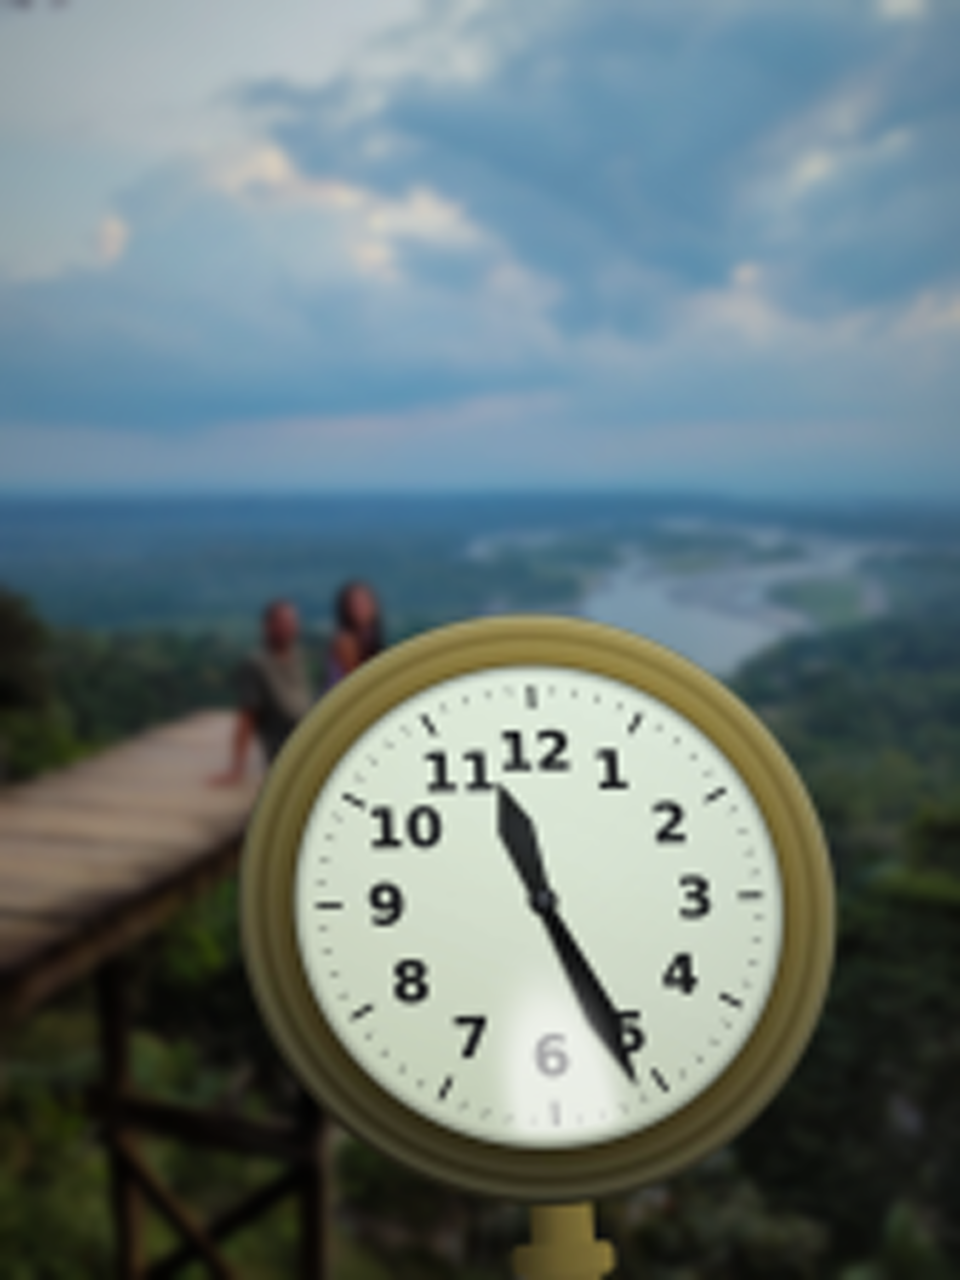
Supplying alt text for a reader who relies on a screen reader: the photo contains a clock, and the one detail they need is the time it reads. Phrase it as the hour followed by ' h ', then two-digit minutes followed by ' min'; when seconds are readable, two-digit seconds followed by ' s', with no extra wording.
11 h 26 min
